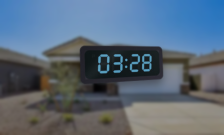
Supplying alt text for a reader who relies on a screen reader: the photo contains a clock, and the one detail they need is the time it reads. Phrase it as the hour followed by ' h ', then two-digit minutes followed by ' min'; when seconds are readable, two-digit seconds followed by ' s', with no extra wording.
3 h 28 min
